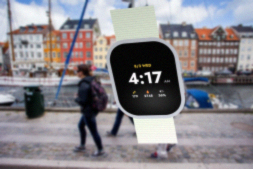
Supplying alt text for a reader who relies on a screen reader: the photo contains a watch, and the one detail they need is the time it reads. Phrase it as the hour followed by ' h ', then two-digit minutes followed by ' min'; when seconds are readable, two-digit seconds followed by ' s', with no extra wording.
4 h 17 min
